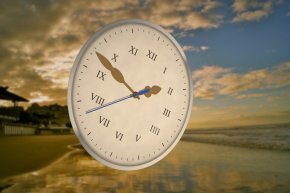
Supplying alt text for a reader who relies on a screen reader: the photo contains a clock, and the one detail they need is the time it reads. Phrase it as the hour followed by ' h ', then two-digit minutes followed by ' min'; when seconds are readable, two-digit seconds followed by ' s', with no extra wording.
1 h 47 min 38 s
